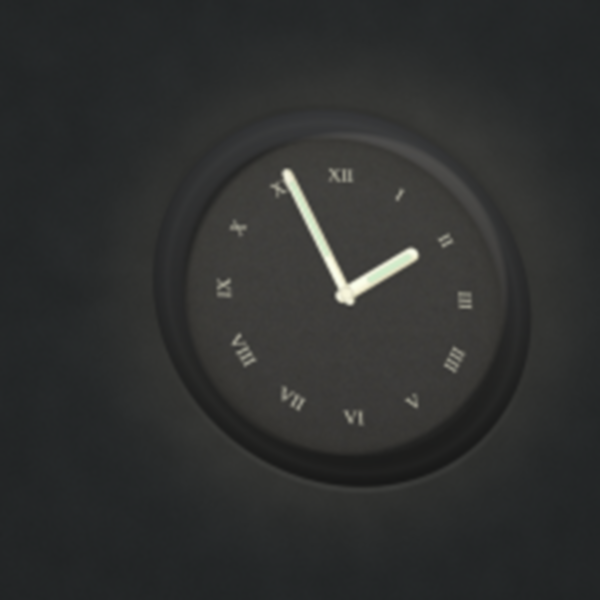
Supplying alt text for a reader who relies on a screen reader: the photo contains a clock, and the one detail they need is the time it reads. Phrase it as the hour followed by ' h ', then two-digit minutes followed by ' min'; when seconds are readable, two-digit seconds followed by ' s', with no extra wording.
1 h 56 min
